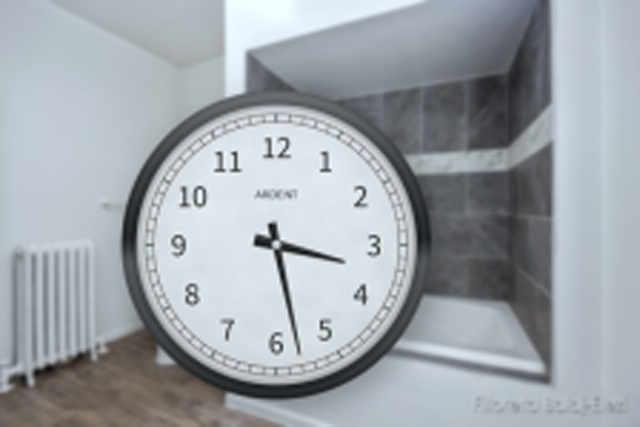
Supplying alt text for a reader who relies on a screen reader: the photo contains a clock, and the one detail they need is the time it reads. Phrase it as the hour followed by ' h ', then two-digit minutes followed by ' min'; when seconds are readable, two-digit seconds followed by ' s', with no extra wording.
3 h 28 min
